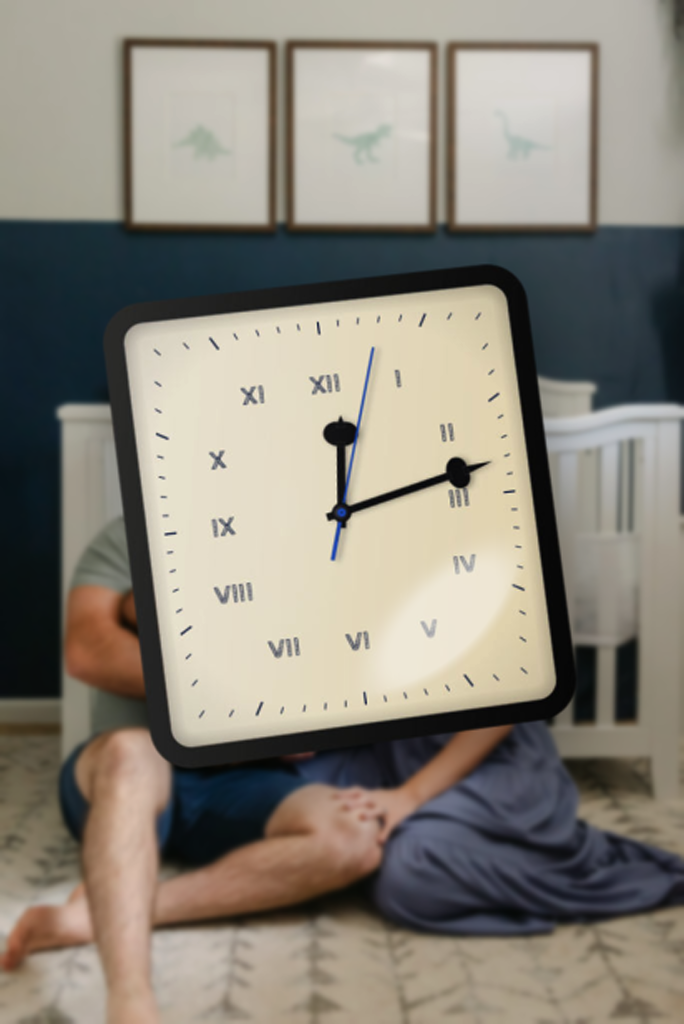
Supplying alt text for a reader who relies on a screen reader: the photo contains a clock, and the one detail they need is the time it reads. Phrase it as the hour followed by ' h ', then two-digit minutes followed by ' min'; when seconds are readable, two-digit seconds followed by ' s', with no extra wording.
12 h 13 min 03 s
